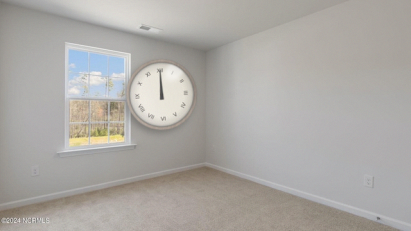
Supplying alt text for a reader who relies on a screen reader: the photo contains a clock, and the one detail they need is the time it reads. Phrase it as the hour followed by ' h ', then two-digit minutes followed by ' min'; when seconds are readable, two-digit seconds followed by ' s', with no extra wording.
12 h 00 min
